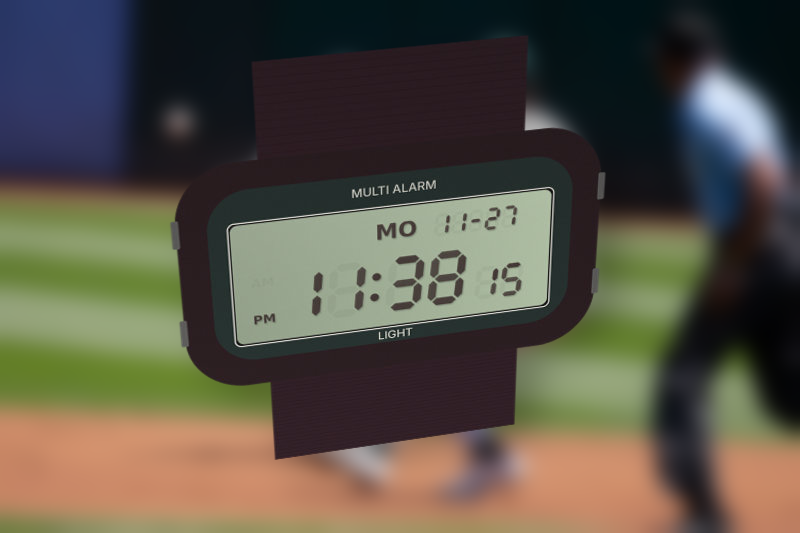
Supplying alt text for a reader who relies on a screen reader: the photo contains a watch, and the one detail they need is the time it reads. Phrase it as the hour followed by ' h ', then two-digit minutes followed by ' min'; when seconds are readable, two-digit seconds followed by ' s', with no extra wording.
11 h 38 min 15 s
